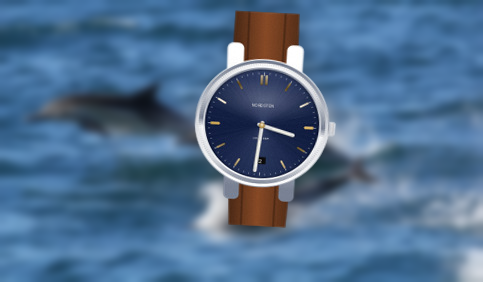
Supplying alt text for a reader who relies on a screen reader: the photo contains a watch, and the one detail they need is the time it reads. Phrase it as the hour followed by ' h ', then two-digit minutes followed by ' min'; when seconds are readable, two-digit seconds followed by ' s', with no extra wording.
3 h 31 min
